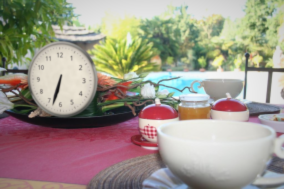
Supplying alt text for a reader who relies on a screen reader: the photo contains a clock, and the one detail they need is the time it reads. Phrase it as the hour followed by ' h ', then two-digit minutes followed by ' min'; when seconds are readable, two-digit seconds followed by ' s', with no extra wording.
6 h 33 min
